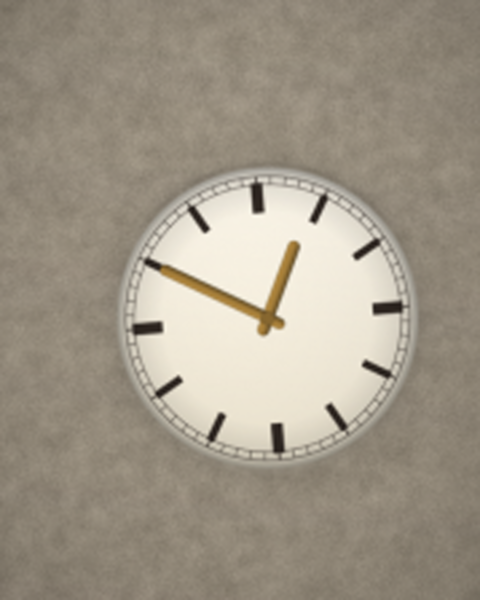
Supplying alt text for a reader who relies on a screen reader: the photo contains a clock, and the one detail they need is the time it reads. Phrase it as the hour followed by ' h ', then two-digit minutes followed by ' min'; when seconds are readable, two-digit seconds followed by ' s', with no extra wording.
12 h 50 min
